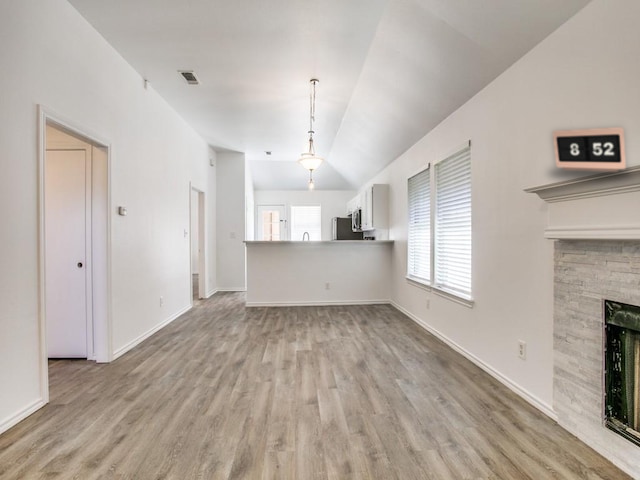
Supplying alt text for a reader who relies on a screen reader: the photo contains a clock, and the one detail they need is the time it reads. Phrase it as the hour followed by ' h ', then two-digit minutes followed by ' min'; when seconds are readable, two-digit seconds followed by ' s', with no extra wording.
8 h 52 min
